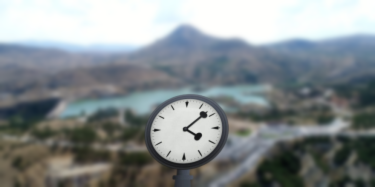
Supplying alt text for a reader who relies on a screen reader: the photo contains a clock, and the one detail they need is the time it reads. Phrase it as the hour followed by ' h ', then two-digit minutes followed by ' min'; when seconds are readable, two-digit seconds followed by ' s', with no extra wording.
4 h 08 min
